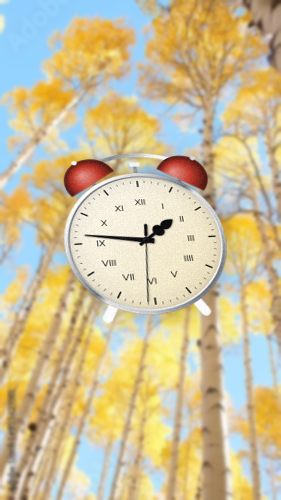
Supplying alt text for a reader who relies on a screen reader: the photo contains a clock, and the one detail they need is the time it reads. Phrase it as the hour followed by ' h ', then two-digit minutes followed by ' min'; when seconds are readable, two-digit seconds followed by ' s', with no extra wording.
1 h 46 min 31 s
